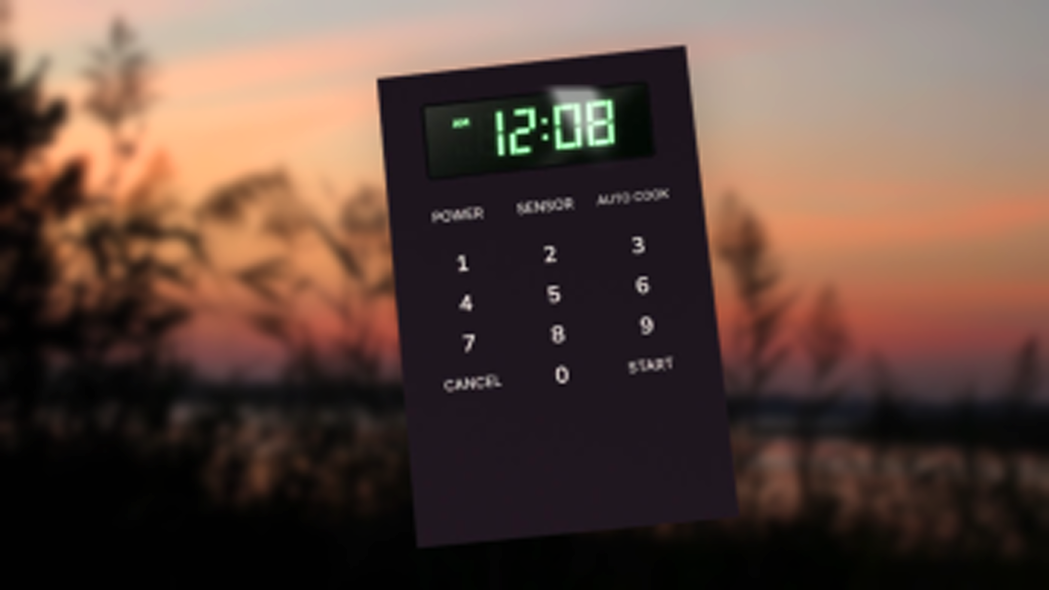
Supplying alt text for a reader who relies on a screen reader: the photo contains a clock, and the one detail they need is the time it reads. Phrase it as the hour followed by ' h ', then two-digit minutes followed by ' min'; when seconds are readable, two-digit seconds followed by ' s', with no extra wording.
12 h 08 min
